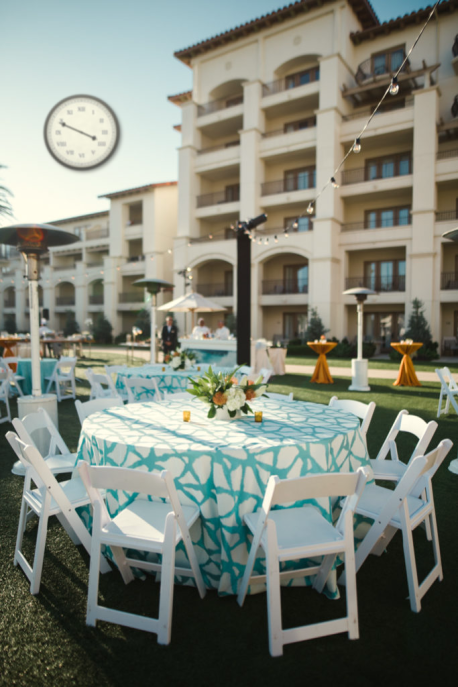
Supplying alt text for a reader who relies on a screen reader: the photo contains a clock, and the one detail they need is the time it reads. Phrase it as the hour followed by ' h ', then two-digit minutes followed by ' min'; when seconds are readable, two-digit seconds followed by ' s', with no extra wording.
3 h 49 min
